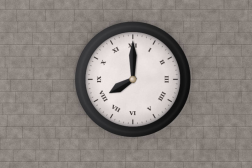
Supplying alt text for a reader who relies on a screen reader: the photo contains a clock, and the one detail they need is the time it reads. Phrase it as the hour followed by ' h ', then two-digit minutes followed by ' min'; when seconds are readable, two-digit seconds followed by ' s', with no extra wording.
8 h 00 min
